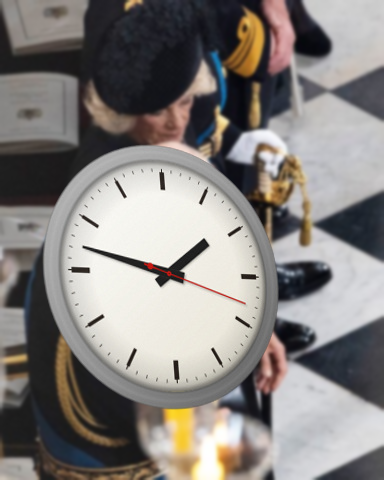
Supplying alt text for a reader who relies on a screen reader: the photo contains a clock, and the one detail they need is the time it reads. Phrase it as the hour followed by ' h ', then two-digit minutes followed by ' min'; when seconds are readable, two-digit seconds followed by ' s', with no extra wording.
1 h 47 min 18 s
